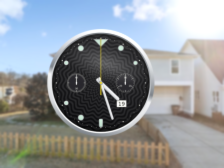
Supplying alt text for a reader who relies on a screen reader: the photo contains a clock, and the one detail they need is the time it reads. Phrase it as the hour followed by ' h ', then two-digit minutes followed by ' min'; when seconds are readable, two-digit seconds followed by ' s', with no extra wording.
4 h 27 min
